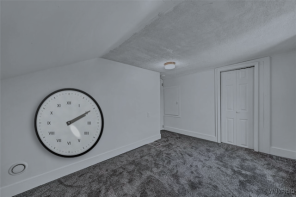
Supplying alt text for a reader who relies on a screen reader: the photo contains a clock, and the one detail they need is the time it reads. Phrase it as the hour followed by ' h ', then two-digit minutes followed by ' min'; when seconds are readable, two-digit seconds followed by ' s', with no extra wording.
2 h 10 min
